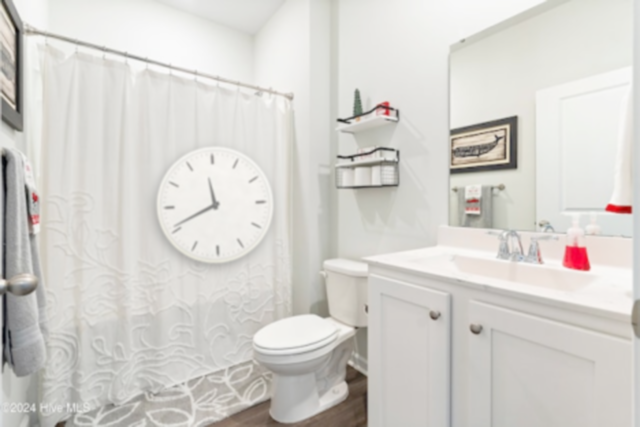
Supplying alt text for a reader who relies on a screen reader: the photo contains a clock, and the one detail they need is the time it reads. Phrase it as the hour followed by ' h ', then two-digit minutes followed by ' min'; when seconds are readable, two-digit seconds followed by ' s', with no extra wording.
11 h 41 min
